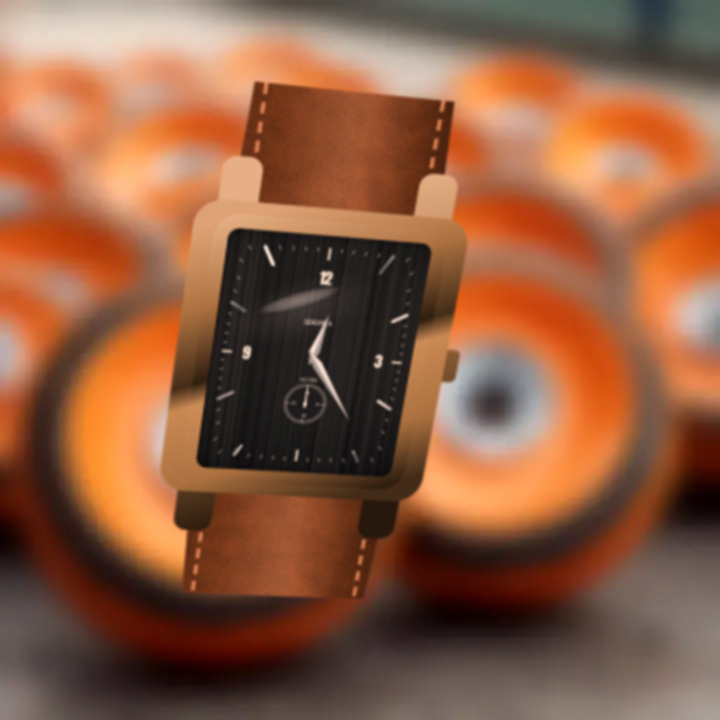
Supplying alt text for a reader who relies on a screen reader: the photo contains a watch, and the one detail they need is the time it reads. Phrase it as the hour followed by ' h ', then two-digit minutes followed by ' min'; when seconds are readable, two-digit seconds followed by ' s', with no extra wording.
12 h 24 min
